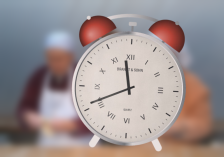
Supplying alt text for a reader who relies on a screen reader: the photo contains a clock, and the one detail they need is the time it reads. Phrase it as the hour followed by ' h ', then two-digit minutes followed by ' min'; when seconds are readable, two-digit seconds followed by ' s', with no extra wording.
11 h 41 min
